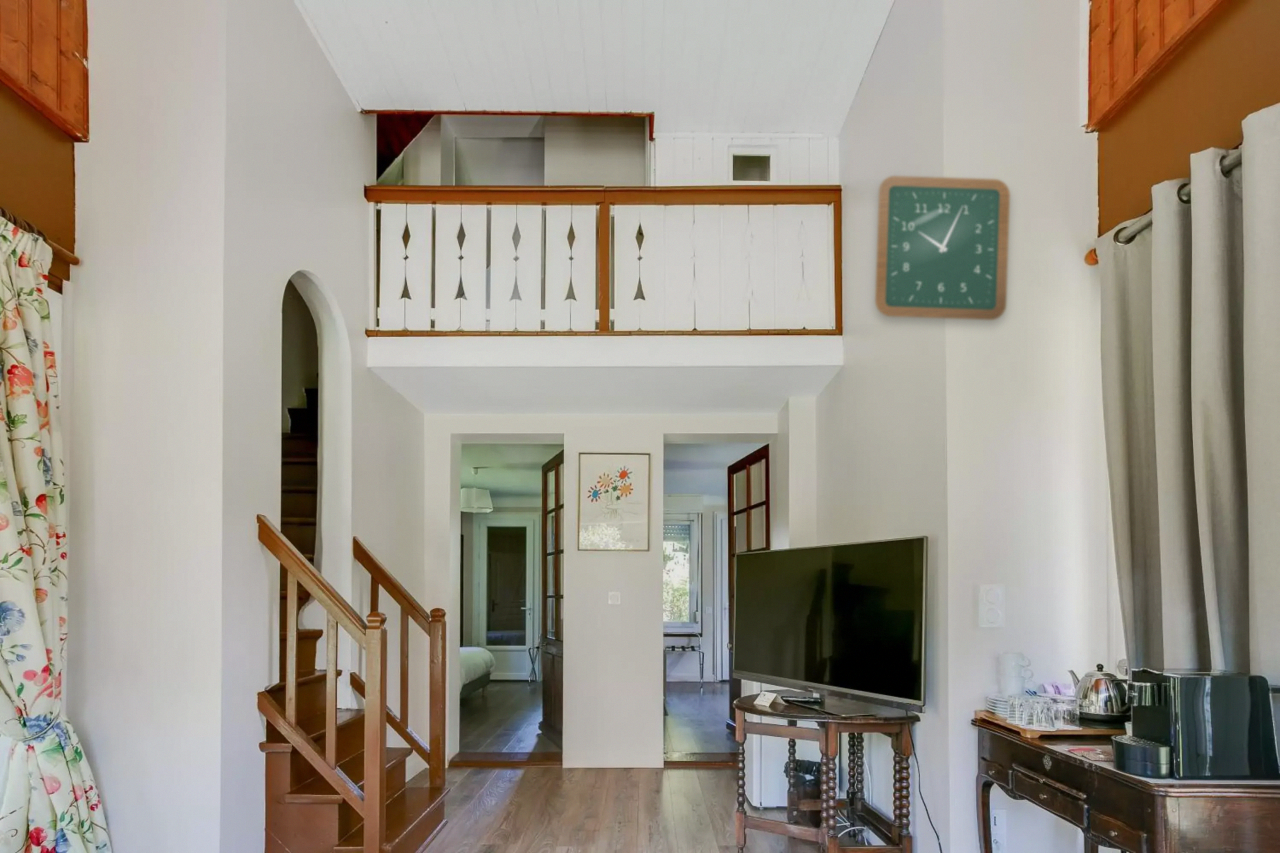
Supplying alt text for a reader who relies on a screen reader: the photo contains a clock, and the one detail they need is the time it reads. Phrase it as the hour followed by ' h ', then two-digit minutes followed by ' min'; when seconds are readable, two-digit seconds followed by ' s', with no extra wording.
10 h 04 min
